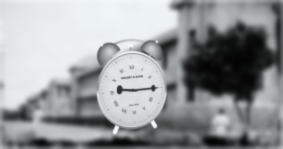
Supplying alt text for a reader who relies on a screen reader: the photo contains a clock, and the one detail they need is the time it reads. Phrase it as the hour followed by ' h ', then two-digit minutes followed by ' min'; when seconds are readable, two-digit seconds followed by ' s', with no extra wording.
9 h 15 min
